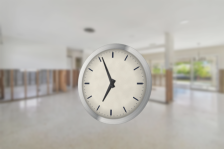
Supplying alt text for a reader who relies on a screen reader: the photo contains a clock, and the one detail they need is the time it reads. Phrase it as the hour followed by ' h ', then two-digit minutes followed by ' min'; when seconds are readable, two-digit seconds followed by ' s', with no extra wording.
6 h 56 min
